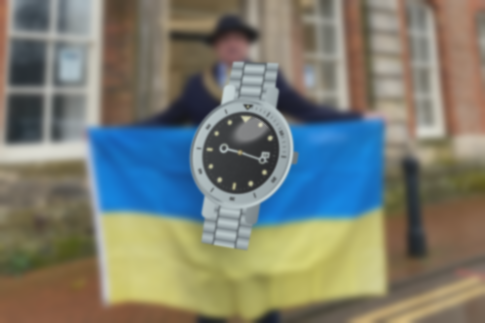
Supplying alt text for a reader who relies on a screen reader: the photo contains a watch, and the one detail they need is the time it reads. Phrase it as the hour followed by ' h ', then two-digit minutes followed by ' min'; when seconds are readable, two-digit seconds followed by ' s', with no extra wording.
9 h 17 min
